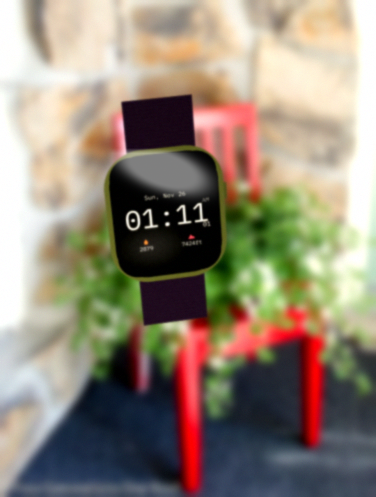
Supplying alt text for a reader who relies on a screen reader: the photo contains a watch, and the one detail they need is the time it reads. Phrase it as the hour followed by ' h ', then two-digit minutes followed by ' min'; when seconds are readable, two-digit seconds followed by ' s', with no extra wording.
1 h 11 min
